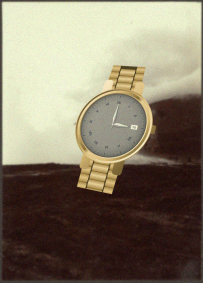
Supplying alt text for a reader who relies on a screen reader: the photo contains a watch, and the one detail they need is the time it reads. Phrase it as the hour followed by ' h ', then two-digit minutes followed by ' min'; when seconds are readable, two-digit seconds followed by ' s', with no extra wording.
3 h 00 min
